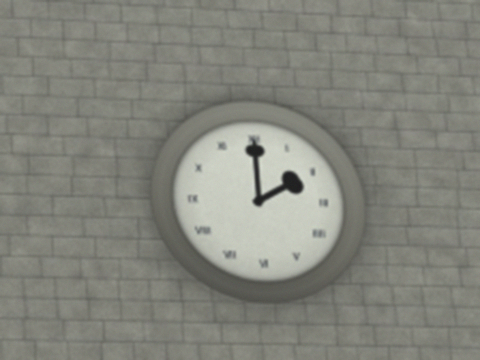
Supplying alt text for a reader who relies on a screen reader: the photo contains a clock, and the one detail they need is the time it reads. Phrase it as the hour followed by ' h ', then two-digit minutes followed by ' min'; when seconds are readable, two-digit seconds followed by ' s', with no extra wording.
2 h 00 min
